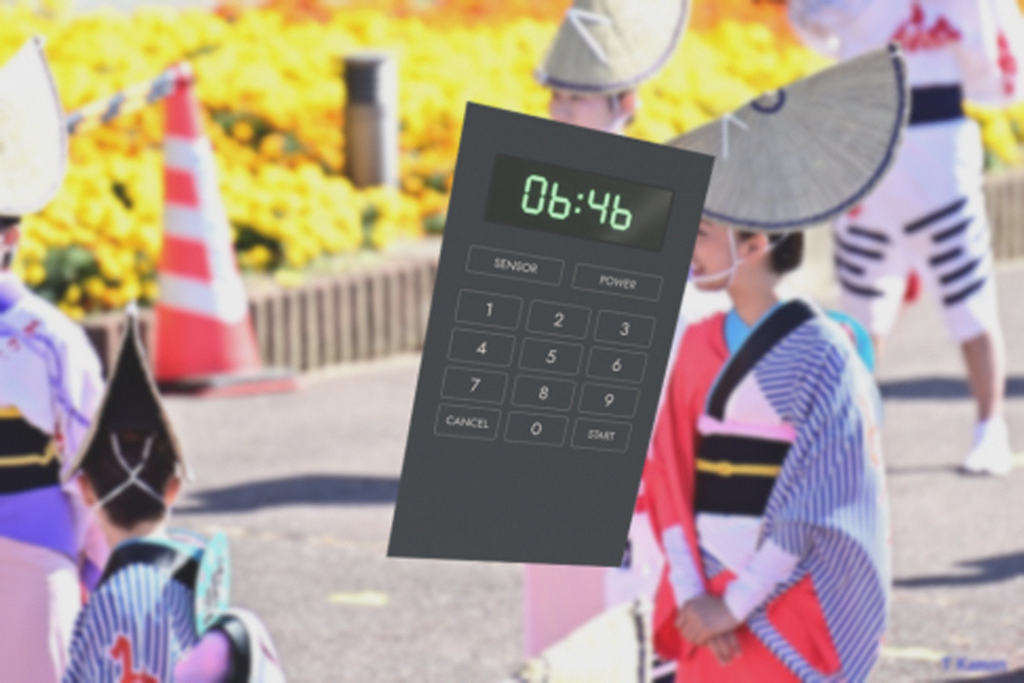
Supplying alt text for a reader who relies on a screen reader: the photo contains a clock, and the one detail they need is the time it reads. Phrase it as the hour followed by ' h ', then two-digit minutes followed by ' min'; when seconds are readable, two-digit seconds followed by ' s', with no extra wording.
6 h 46 min
